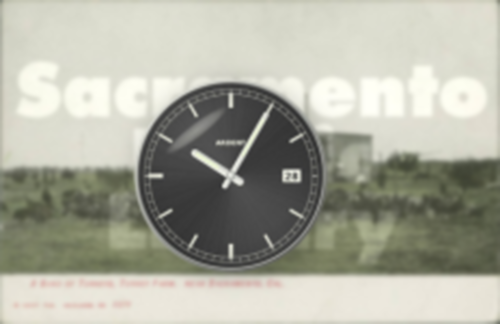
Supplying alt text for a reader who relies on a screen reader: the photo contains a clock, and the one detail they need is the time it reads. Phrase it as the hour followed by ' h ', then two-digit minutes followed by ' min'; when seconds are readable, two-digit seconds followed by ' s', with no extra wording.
10 h 05 min
